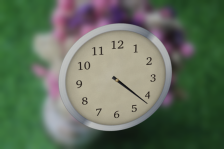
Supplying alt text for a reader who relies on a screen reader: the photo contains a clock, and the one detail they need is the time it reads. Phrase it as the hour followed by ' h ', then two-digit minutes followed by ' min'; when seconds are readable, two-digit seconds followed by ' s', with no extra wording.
4 h 22 min
